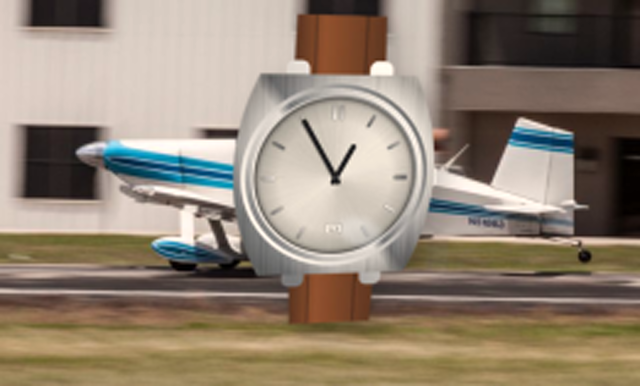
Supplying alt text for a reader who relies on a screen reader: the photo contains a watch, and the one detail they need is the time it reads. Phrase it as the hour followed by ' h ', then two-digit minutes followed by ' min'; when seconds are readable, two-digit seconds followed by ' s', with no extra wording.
12 h 55 min
